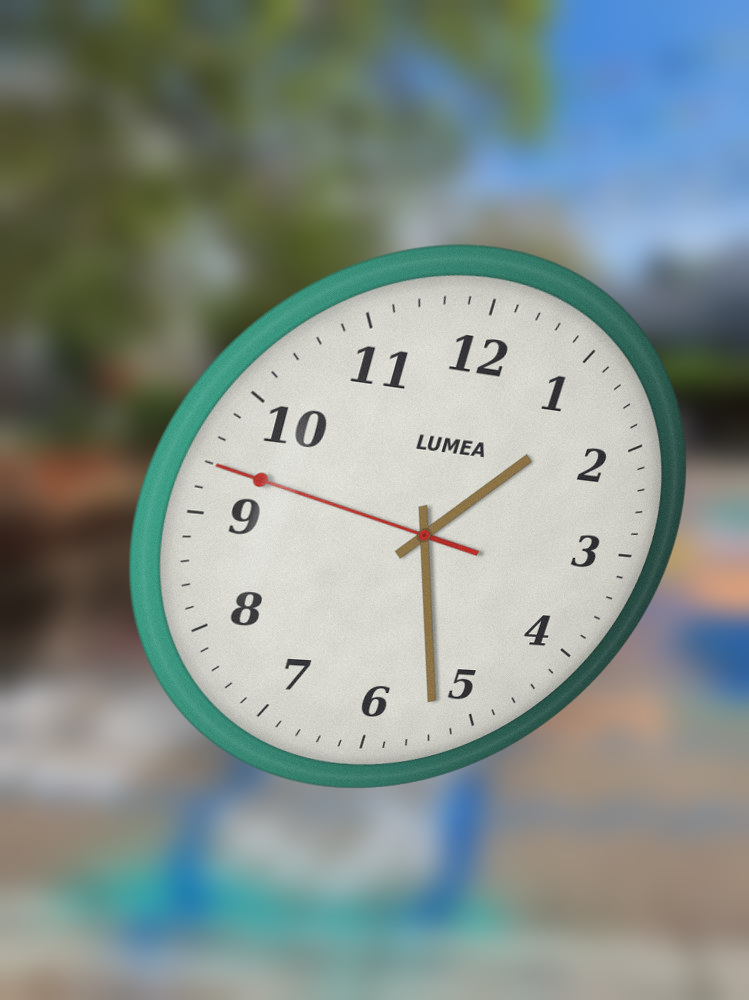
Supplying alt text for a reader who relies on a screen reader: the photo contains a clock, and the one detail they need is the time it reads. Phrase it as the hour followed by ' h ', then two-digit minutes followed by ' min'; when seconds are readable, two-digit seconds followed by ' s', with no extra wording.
1 h 26 min 47 s
